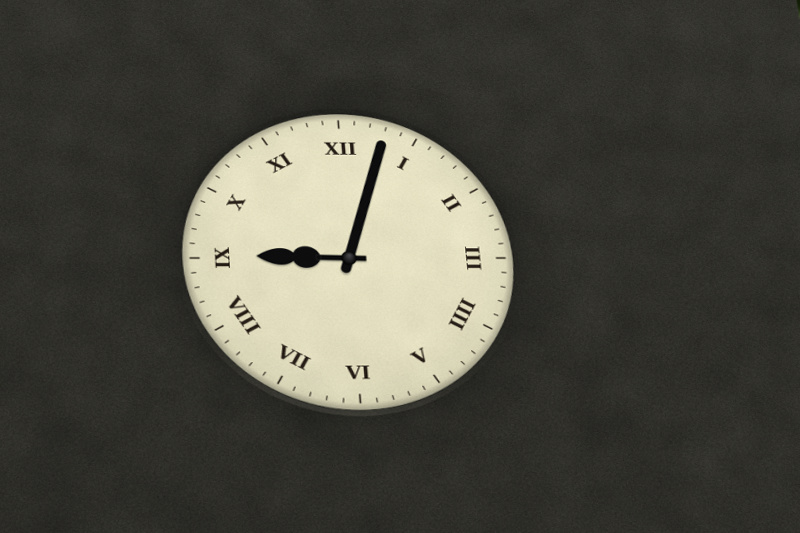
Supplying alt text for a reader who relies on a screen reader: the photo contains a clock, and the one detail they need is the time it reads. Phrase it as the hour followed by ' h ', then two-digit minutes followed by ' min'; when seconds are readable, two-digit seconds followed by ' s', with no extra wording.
9 h 03 min
